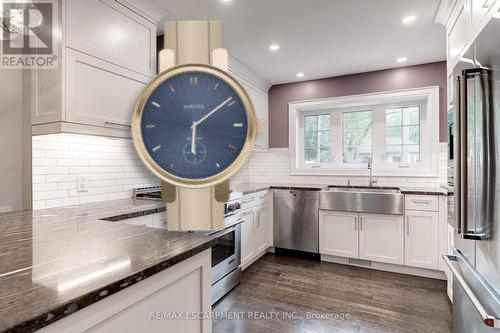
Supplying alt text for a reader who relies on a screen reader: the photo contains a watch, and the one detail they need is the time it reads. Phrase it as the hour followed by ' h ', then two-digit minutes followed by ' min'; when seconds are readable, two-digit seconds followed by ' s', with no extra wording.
6 h 09 min
